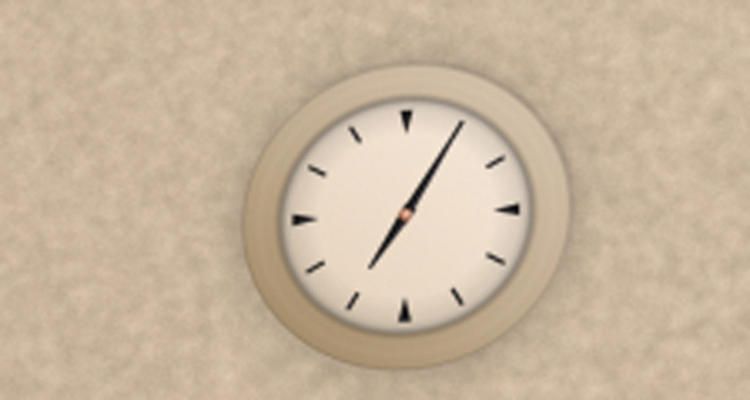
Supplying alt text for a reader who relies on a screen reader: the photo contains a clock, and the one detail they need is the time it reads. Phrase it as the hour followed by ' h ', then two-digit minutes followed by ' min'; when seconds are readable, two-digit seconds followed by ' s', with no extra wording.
7 h 05 min
